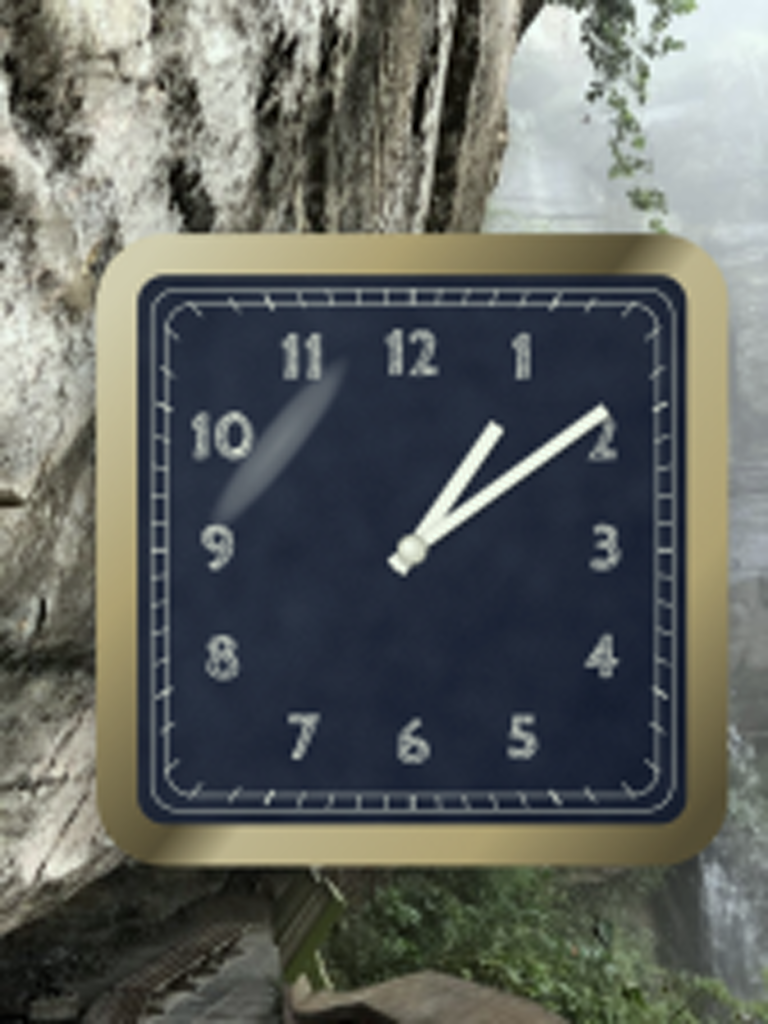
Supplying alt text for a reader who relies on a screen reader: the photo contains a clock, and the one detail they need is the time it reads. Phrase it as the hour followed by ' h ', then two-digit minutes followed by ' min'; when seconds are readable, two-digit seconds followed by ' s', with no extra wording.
1 h 09 min
